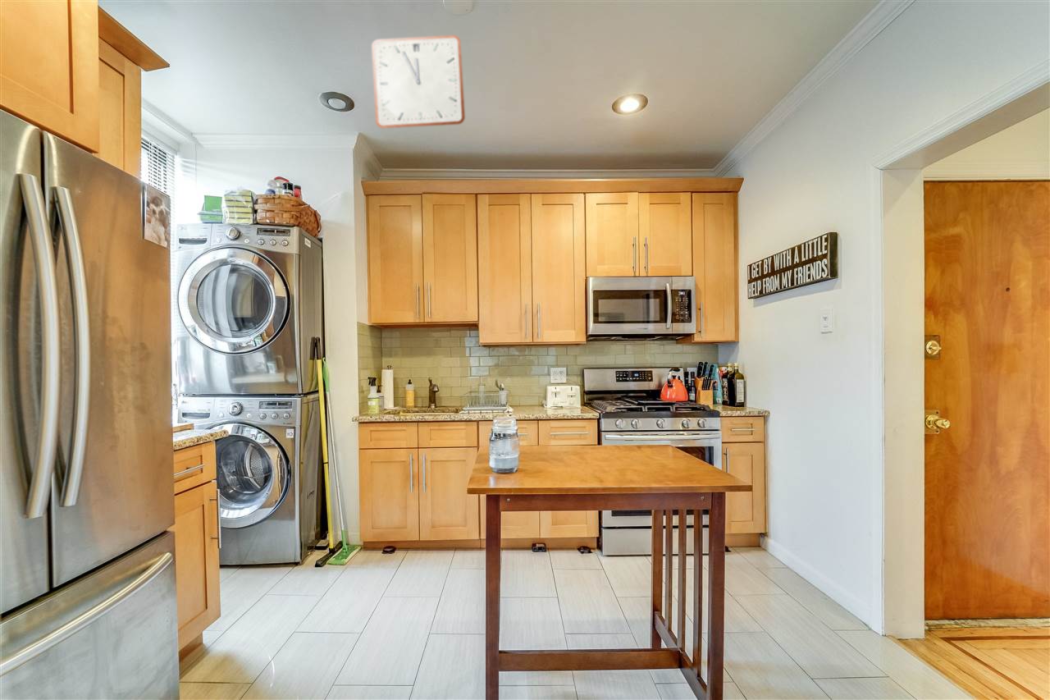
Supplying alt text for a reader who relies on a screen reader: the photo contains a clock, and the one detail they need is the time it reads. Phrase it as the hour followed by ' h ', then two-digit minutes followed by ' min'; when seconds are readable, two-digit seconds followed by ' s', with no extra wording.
11 h 56 min
